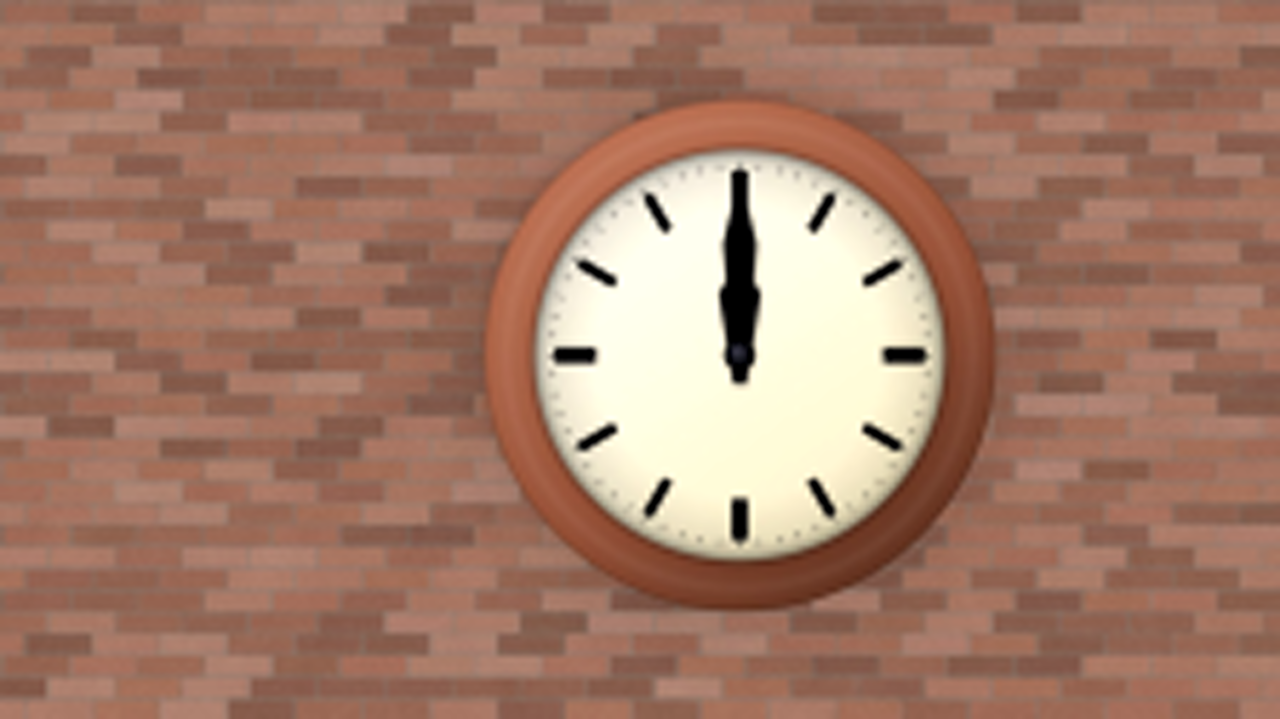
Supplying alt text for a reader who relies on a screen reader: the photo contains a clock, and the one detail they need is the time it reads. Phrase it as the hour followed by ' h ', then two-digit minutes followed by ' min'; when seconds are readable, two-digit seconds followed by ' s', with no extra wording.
12 h 00 min
